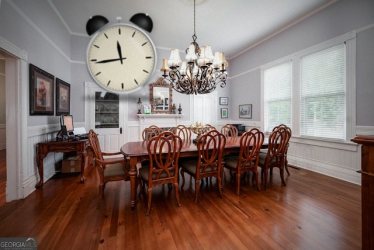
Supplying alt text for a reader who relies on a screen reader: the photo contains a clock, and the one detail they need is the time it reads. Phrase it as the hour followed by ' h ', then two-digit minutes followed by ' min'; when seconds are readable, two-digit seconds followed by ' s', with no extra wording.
11 h 44 min
